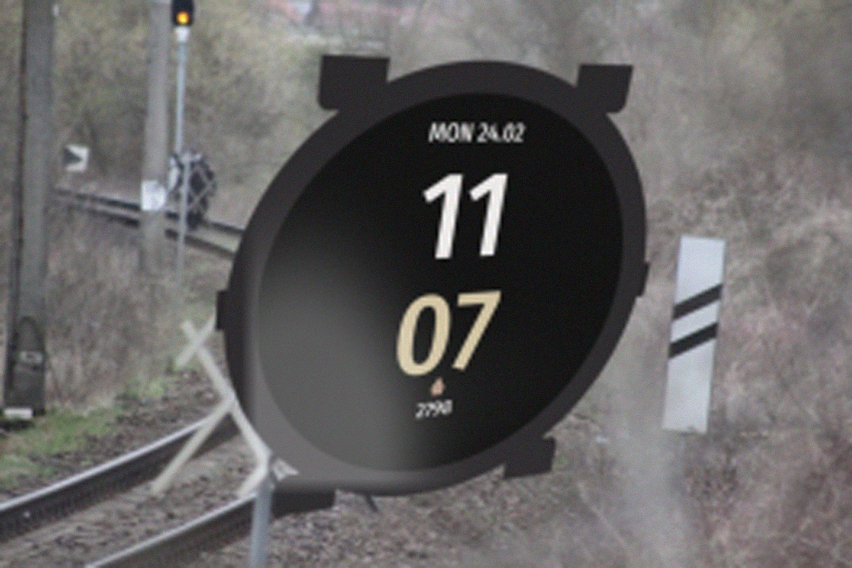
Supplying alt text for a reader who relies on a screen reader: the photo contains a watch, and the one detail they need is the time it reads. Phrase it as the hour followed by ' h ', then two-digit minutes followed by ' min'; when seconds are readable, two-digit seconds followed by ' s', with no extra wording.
11 h 07 min
